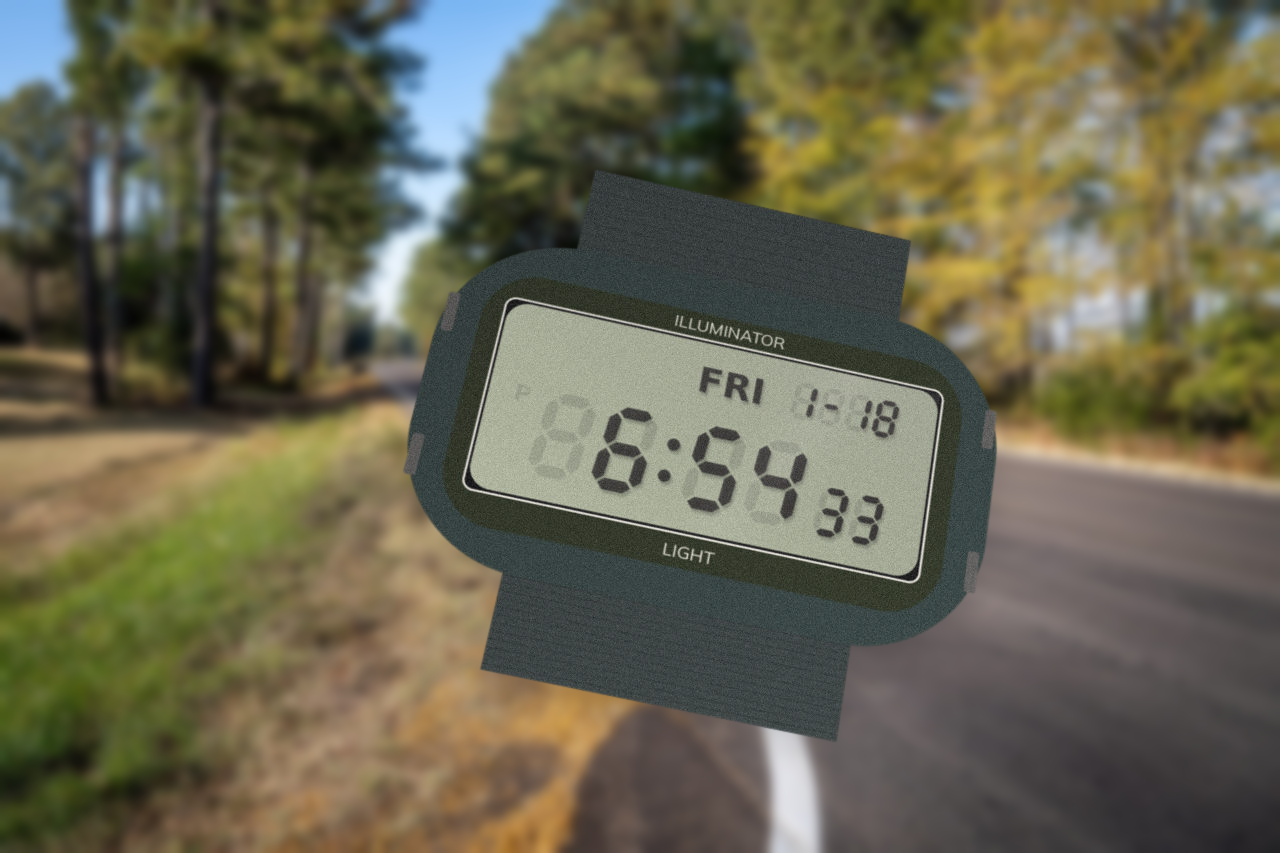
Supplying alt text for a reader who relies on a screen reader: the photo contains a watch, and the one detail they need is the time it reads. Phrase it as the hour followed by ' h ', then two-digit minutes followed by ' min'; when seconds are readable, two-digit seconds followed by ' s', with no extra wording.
6 h 54 min 33 s
